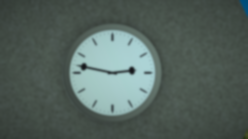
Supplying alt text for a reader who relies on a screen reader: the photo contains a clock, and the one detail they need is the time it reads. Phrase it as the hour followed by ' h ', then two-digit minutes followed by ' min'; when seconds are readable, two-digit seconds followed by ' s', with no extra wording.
2 h 47 min
